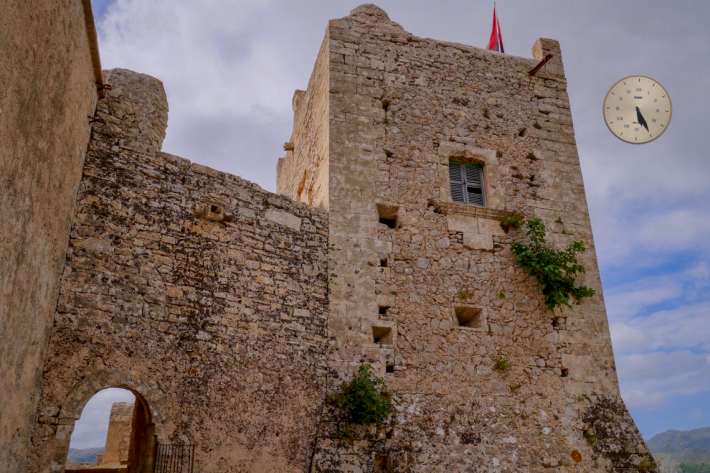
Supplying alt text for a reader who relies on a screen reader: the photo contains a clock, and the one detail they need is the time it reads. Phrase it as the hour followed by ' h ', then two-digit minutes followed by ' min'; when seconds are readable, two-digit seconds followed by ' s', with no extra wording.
5 h 25 min
